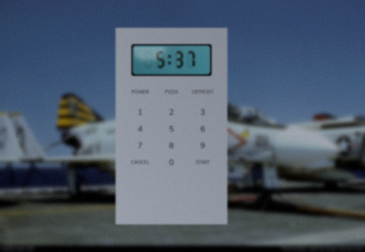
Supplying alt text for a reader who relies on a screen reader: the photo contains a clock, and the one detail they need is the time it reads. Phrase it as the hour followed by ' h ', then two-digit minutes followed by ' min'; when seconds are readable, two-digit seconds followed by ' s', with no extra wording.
5 h 37 min
